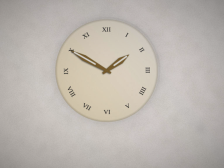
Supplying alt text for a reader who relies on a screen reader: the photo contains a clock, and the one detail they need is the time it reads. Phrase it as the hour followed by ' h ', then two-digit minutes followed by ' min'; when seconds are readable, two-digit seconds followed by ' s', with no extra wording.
1 h 50 min
